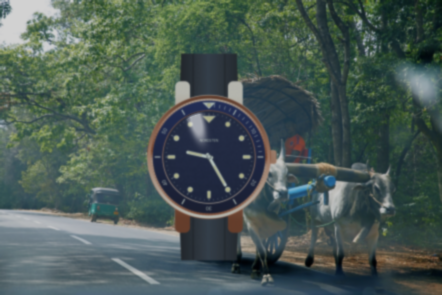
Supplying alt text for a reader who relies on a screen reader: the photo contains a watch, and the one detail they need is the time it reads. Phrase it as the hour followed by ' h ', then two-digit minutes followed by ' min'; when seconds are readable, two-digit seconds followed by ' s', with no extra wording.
9 h 25 min
